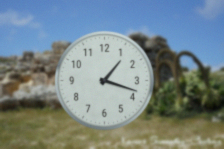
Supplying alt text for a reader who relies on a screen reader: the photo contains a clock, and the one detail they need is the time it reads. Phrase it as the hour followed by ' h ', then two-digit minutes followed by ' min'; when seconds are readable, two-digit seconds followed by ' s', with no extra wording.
1 h 18 min
